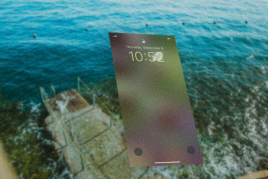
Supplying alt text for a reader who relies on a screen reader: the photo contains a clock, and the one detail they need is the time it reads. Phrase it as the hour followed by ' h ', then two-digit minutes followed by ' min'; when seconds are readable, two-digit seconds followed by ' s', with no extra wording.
10 h 52 min
